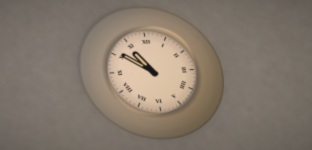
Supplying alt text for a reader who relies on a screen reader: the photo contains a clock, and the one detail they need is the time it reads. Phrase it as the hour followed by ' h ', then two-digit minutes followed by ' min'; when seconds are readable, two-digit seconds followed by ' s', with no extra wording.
10 h 51 min
